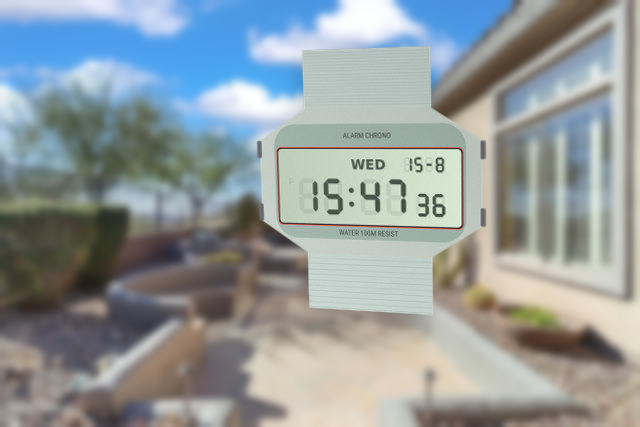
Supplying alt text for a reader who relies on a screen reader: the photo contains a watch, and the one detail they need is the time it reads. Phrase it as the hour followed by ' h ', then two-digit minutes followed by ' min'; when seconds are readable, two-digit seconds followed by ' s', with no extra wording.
15 h 47 min 36 s
